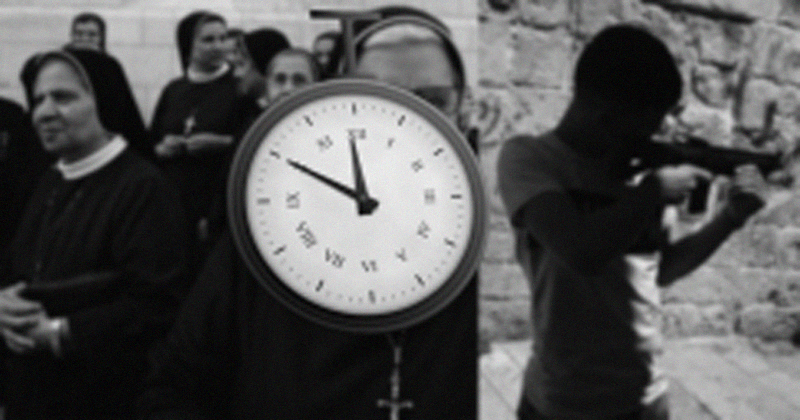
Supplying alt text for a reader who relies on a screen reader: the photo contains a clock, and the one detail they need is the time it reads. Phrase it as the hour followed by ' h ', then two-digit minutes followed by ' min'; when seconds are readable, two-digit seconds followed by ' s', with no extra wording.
11 h 50 min
